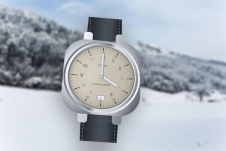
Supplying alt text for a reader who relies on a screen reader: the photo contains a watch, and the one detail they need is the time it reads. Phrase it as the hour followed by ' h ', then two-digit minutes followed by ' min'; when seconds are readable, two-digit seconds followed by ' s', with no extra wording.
4 h 00 min
